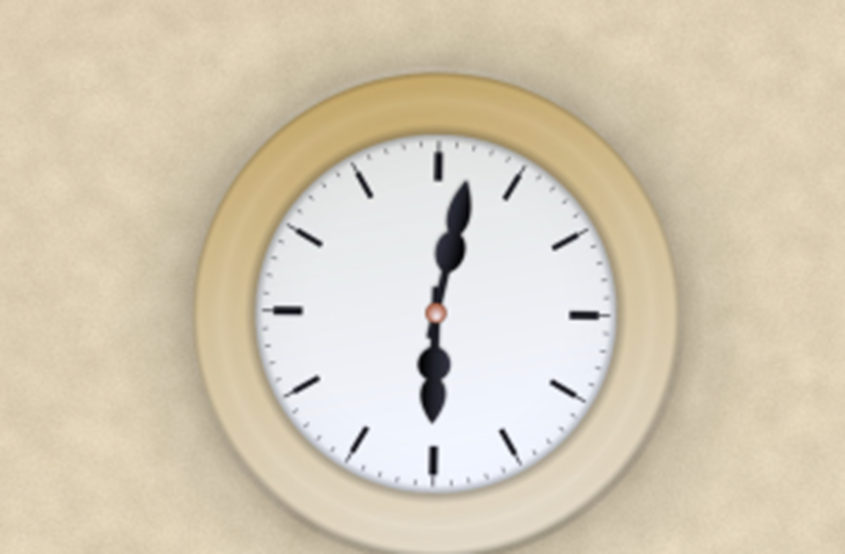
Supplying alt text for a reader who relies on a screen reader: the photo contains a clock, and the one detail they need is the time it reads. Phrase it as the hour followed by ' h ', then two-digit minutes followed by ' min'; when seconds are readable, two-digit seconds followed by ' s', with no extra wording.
6 h 02 min
